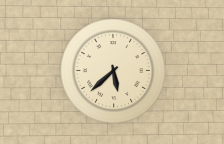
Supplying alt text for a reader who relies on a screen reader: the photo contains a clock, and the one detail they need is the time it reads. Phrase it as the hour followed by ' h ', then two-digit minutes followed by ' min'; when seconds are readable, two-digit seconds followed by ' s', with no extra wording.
5 h 38 min
